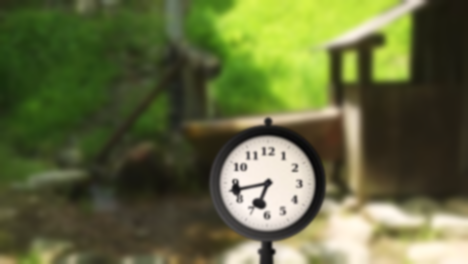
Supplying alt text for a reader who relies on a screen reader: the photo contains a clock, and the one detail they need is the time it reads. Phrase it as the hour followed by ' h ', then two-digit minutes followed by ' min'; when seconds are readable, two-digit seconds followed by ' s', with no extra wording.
6 h 43 min
